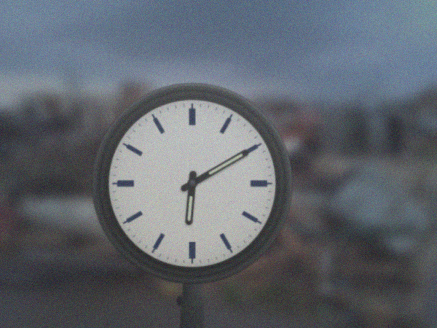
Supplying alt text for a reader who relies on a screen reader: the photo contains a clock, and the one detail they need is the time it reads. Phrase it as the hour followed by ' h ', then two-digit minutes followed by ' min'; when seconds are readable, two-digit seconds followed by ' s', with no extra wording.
6 h 10 min
